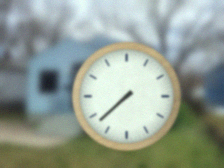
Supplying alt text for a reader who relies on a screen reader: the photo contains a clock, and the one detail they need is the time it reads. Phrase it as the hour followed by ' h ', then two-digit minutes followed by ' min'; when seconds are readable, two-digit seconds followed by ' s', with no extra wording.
7 h 38 min
